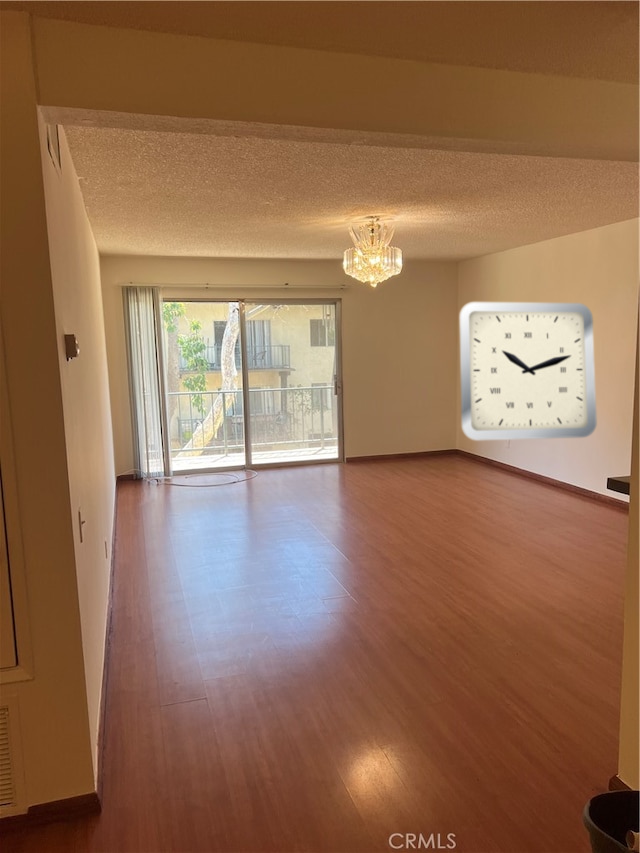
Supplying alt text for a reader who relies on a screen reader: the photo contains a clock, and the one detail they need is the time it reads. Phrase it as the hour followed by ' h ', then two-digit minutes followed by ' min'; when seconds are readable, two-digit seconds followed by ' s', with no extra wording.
10 h 12 min
